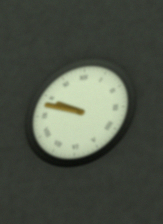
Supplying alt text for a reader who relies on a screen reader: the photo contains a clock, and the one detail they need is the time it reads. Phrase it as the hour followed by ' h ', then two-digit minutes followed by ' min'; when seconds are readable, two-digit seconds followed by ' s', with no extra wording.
9 h 48 min
